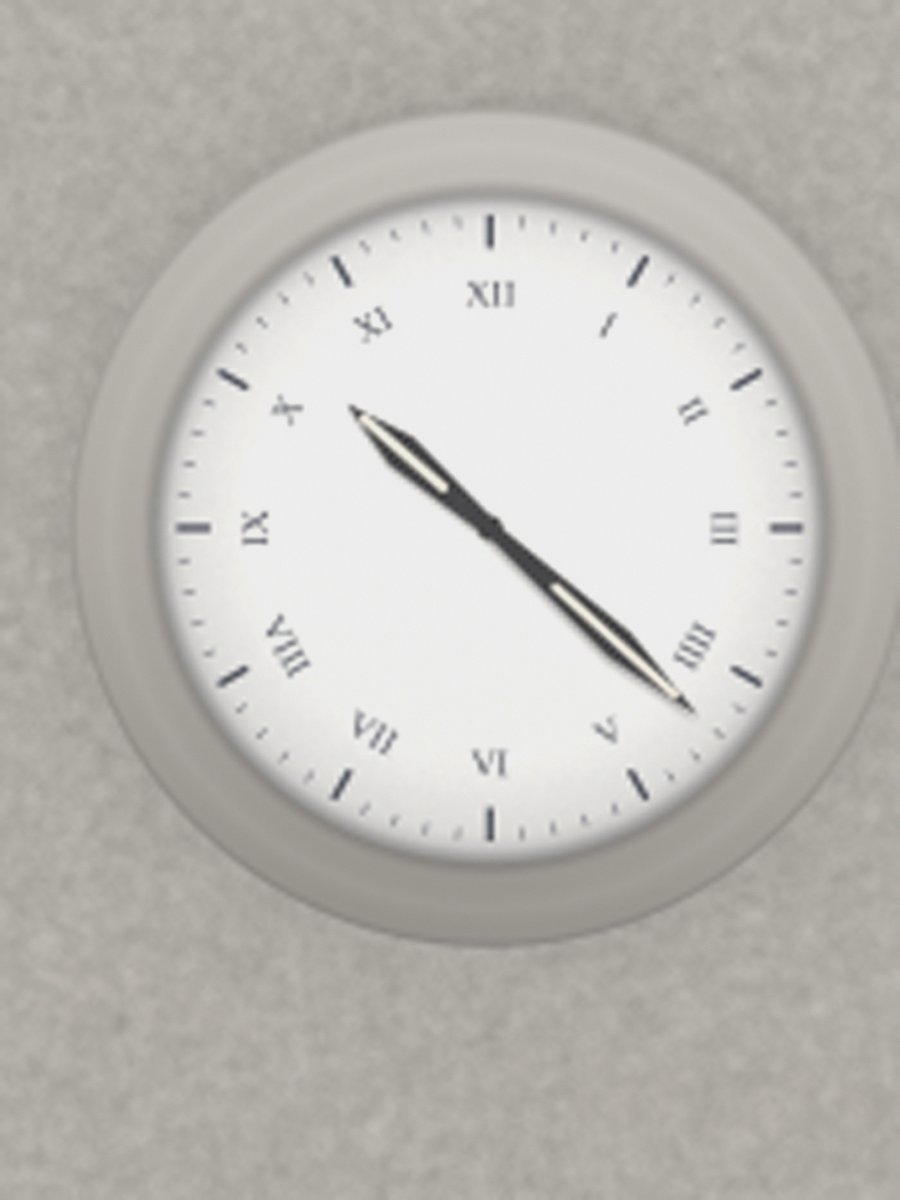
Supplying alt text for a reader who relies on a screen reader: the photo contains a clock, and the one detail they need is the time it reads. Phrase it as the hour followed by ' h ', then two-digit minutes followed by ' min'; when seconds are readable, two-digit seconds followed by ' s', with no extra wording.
10 h 22 min
